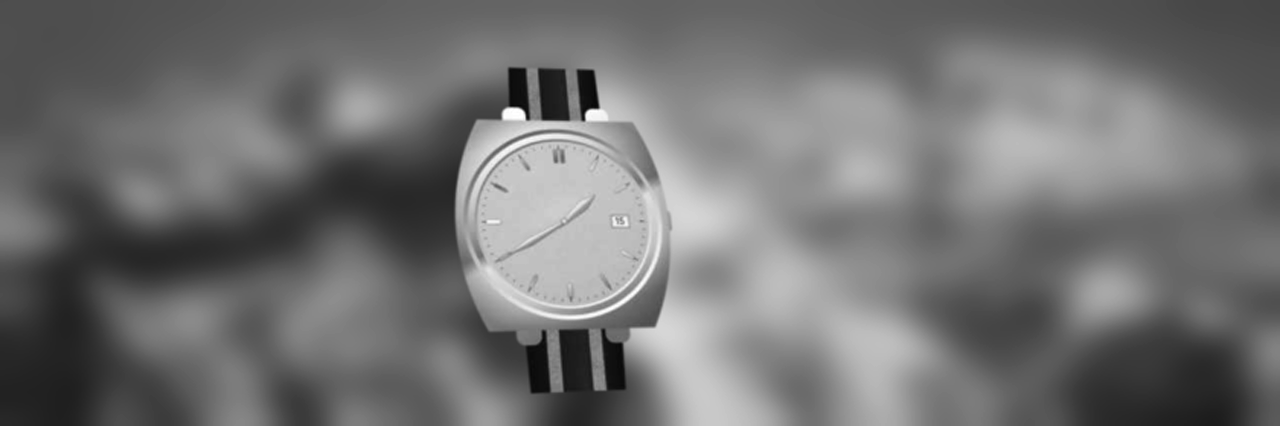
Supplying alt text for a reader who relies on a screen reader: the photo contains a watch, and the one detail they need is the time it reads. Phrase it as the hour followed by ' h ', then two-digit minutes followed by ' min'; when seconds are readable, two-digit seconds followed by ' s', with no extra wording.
1 h 40 min
